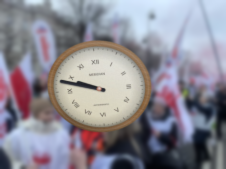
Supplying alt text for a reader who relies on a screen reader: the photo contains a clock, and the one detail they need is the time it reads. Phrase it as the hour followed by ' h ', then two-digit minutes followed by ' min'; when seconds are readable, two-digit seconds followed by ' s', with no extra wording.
9 h 48 min
